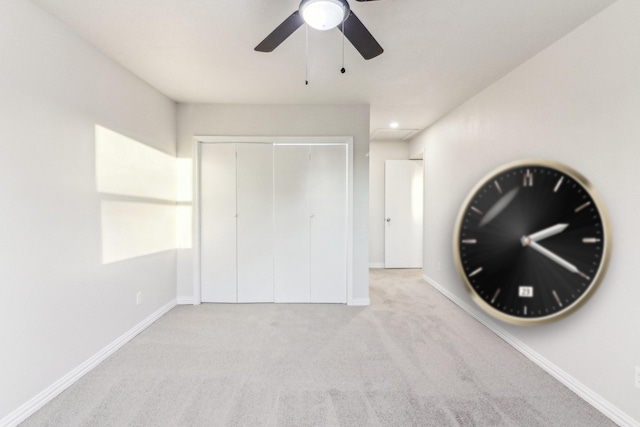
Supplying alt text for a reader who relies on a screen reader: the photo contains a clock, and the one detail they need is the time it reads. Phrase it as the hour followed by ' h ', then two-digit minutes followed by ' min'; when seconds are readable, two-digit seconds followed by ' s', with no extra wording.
2 h 20 min
